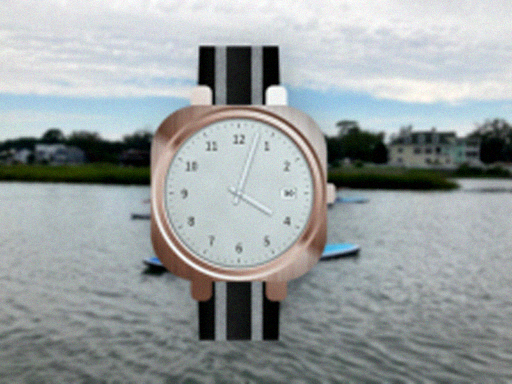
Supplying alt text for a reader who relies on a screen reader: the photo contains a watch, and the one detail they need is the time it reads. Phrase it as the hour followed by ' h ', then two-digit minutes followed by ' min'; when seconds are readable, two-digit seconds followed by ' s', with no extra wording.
4 h 03 min
